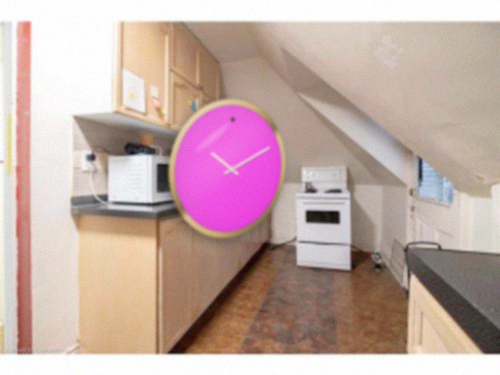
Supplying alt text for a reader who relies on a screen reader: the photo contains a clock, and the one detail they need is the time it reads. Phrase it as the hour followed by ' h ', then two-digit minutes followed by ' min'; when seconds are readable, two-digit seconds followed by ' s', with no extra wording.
10 h 11 min
